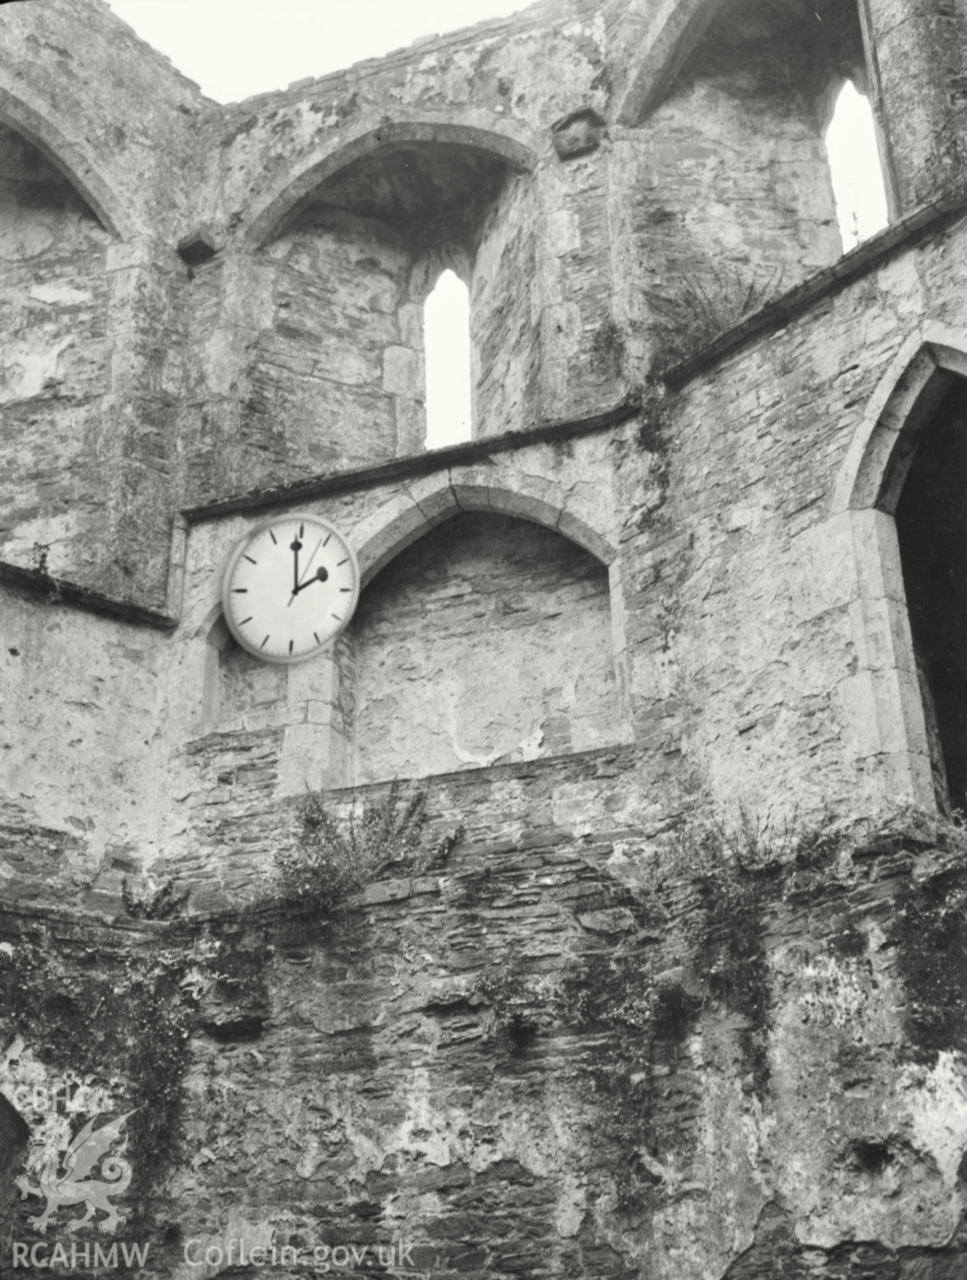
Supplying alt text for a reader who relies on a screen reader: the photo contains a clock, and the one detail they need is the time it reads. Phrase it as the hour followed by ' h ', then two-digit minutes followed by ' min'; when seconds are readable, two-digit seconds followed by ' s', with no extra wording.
1 h 59 min 04 s
